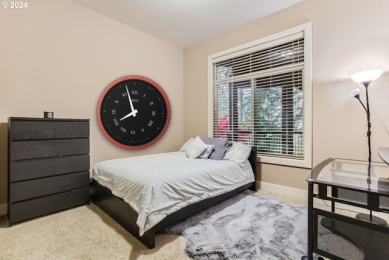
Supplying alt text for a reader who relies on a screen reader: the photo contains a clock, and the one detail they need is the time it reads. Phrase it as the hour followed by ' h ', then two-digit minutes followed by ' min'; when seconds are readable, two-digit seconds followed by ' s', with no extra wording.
7 h 57 min
